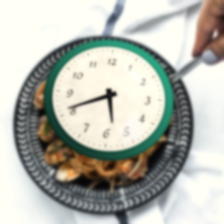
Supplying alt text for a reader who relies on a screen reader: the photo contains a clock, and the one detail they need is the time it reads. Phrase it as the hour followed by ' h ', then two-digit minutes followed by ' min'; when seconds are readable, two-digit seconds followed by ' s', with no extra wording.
5 h 41 min
